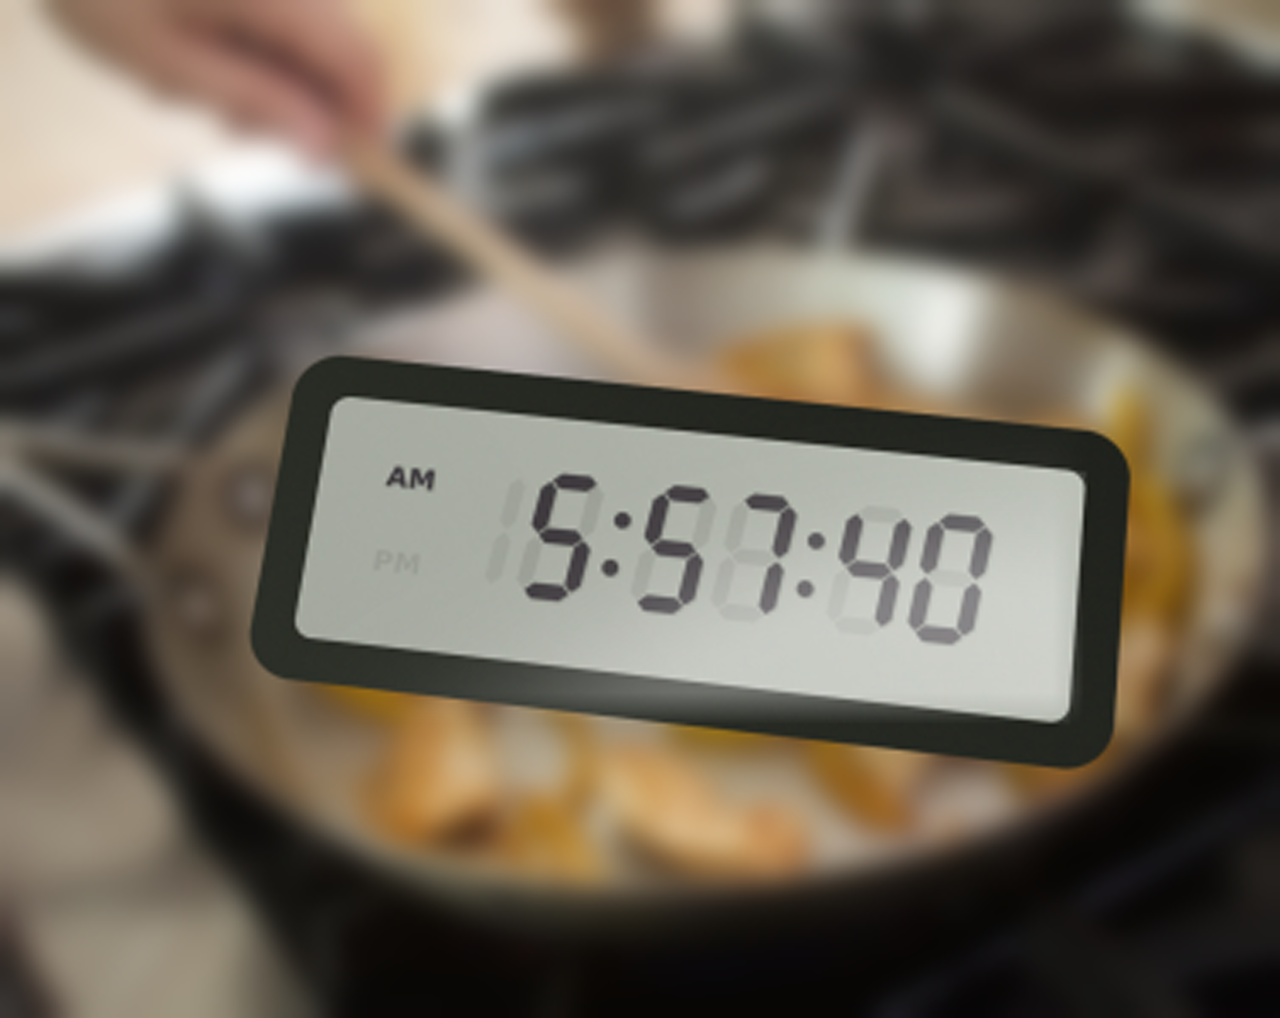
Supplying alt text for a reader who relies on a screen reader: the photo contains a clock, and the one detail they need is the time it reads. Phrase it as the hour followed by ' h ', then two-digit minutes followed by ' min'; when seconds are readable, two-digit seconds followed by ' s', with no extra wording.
5 h 57 min 40 s
